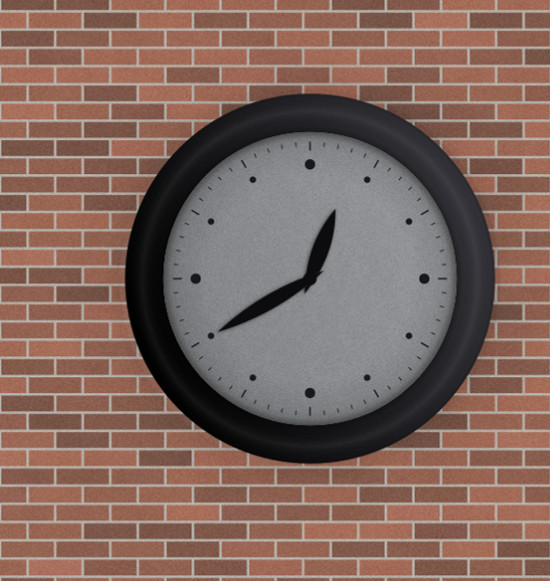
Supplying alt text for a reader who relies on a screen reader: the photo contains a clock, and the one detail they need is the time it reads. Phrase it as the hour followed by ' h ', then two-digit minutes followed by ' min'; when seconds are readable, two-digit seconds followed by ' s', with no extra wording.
12 h 40 min
